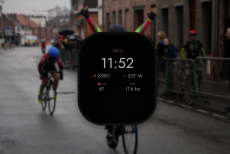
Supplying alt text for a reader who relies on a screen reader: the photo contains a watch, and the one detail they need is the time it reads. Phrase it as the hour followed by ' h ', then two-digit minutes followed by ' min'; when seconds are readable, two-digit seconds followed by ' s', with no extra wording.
11 h 52 min
